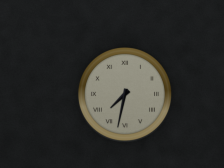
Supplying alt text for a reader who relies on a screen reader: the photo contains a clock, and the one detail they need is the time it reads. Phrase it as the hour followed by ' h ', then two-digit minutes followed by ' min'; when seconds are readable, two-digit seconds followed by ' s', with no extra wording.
7 h 32 min
